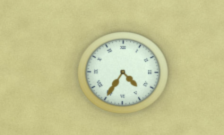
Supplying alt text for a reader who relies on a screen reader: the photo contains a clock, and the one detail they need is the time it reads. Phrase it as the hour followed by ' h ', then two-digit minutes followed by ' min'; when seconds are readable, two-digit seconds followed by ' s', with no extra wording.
4 h 35 min
